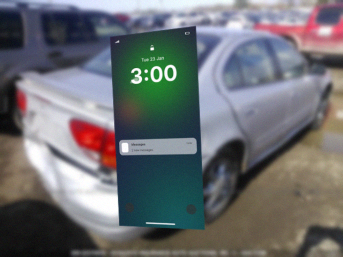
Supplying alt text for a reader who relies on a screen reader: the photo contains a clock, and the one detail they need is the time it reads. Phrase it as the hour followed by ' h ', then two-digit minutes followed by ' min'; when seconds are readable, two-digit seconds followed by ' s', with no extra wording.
3 h 00 min
